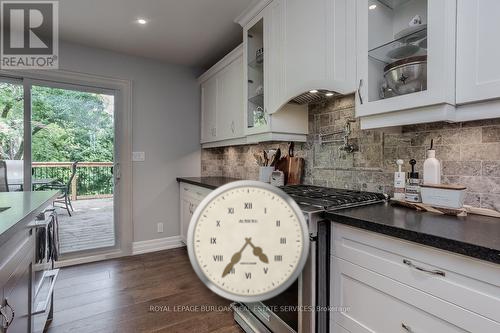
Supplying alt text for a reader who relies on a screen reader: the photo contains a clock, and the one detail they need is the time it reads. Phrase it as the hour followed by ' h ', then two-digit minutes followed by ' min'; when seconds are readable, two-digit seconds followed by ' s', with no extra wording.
4 h 36 min
